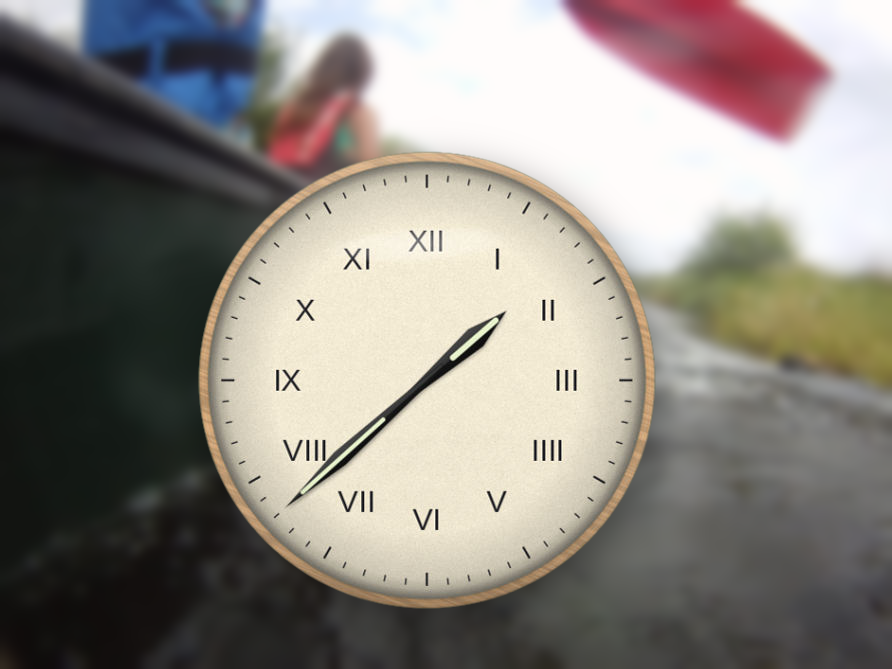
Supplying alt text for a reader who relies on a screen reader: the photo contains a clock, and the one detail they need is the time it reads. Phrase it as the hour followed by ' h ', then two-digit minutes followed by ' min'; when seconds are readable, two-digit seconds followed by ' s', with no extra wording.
1 h 38 min
